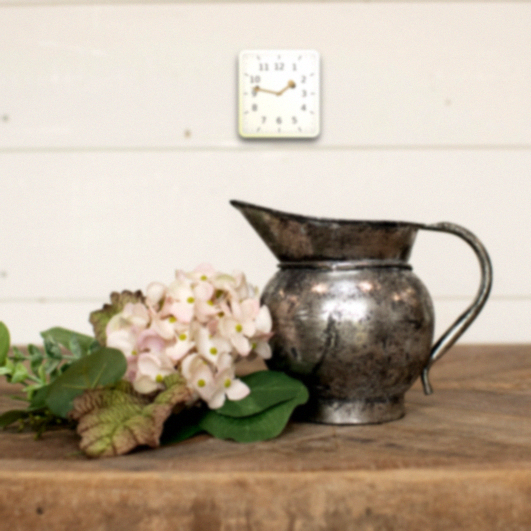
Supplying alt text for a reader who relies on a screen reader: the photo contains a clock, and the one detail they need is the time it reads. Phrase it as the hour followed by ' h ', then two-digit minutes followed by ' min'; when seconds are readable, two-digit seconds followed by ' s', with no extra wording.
1 h 47 min
